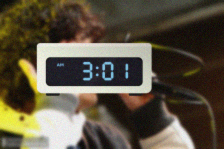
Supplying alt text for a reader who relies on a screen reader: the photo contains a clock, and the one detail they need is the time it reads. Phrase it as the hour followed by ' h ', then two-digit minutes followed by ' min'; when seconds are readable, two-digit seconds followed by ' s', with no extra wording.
3 h 01 min
